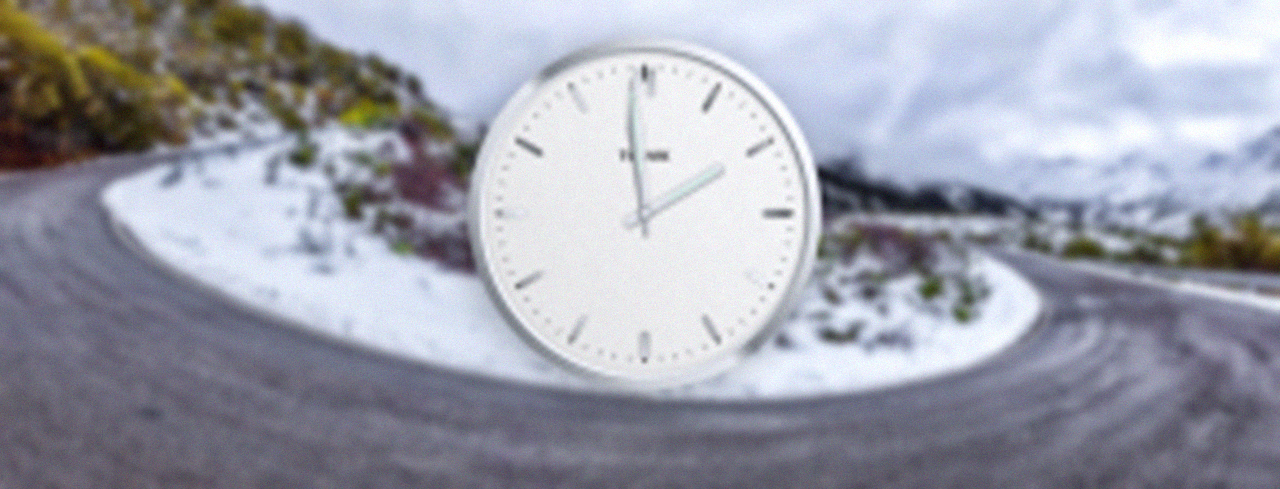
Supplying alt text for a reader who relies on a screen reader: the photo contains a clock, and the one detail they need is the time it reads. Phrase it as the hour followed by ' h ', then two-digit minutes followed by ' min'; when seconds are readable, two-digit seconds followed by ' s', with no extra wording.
1 h 59 min
